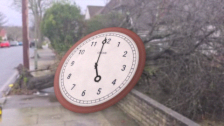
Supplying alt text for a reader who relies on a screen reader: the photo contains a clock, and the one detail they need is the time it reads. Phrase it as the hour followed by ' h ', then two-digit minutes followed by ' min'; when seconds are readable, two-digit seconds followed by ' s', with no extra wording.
4 h 59 min
